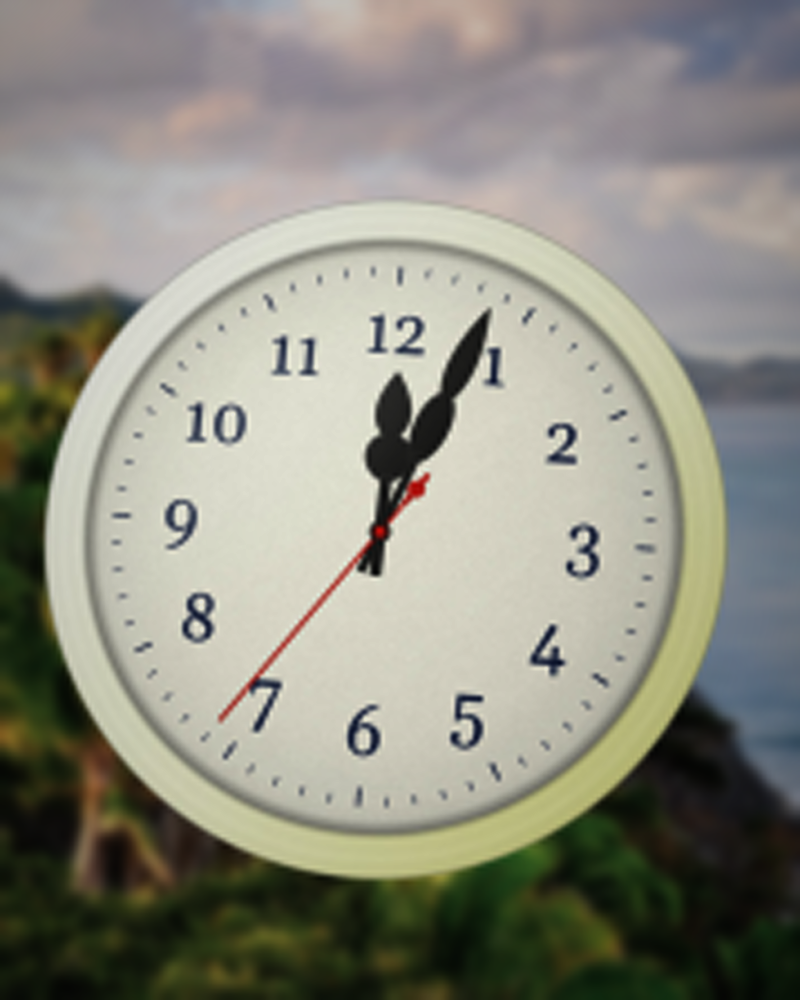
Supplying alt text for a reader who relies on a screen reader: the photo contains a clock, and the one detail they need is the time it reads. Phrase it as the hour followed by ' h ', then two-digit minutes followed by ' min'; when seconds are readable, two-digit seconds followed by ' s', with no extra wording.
12 h 03 min 36 s
